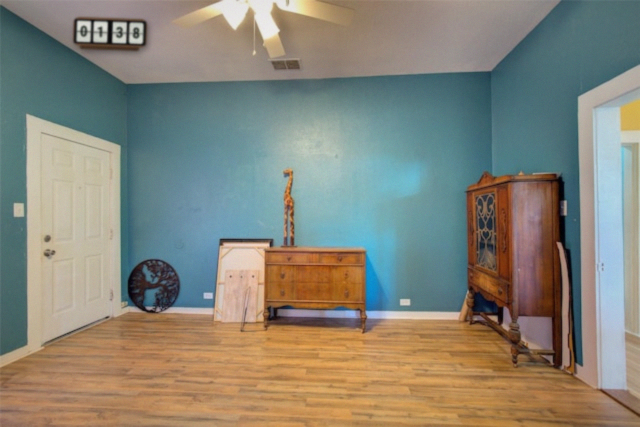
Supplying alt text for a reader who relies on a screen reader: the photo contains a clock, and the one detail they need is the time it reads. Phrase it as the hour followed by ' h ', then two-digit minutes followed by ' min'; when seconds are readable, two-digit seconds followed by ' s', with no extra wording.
1 h 38 min
